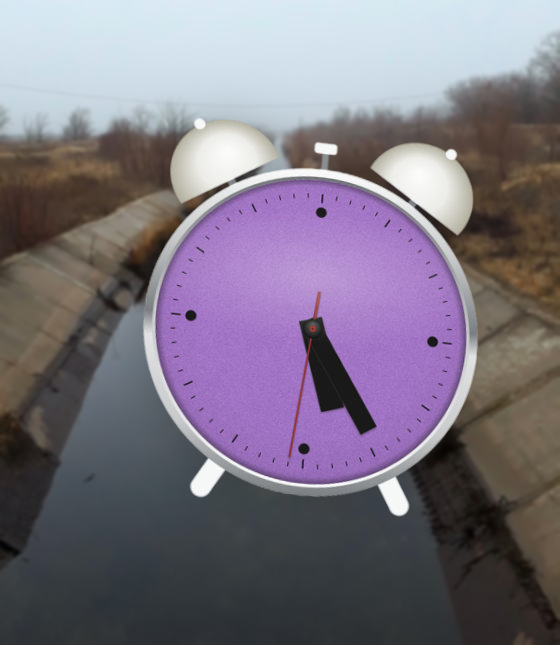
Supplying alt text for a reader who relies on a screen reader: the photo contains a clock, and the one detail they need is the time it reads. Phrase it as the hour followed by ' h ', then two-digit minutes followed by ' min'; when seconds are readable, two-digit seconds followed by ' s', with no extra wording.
5 h 24 min 31 s
